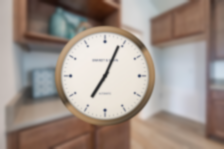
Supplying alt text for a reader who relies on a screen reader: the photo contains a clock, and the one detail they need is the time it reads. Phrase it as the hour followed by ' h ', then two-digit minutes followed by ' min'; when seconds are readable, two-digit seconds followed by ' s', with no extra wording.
7 h 04 min
